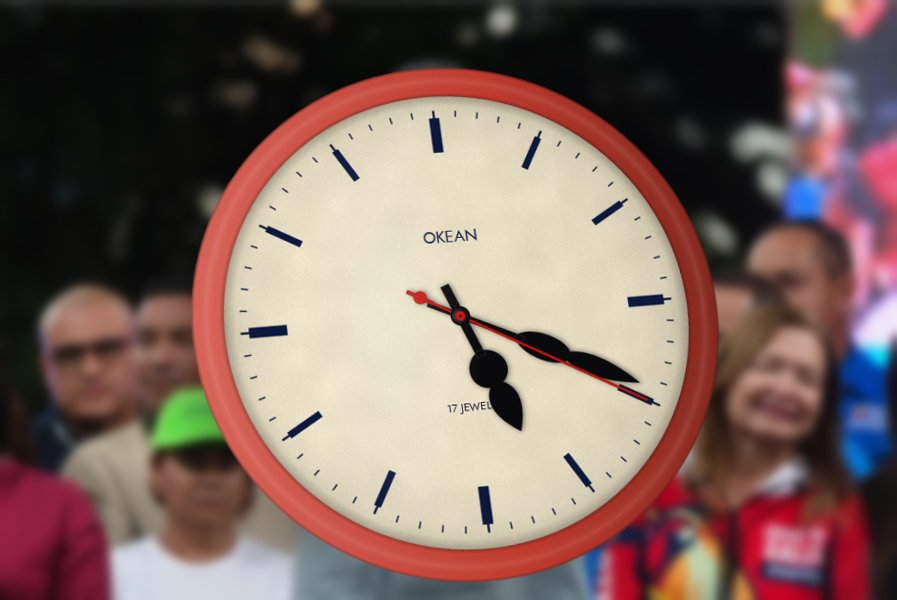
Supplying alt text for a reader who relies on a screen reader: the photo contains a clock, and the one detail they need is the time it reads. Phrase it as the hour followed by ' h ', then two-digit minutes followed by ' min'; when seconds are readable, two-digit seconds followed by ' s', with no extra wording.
5 h 19 min 20 s
